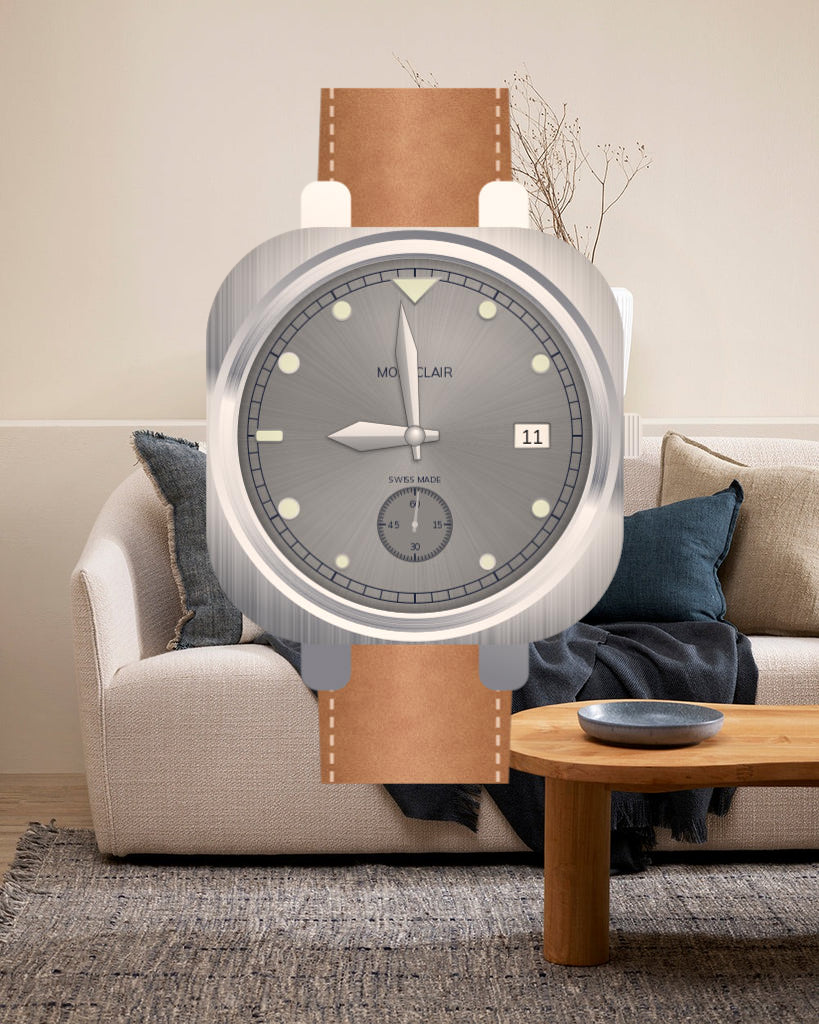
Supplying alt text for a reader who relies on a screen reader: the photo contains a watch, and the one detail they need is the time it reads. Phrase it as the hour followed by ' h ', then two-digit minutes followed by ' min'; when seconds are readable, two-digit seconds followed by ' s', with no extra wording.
8 h 59 min 01 s
